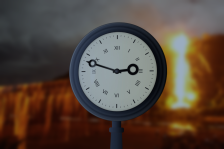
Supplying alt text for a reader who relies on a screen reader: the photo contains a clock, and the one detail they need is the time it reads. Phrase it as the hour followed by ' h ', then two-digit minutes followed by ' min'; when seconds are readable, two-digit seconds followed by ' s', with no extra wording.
2 h 48 min
